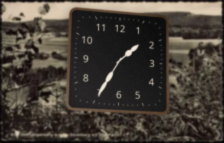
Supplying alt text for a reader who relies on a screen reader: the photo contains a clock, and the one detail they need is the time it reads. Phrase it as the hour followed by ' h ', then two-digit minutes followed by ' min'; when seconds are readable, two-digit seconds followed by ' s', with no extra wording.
1 h 35 min
